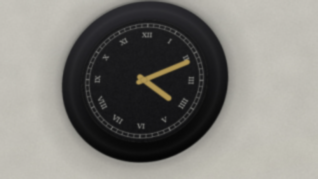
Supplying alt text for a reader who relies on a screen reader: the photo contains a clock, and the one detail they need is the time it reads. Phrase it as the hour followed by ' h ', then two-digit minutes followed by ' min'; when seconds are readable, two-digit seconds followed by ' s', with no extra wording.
4 h 11 min
